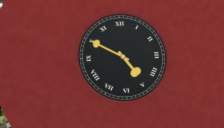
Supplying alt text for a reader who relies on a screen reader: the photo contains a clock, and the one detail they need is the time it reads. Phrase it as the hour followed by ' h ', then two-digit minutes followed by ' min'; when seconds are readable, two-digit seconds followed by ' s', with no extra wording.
4 h 50 min
